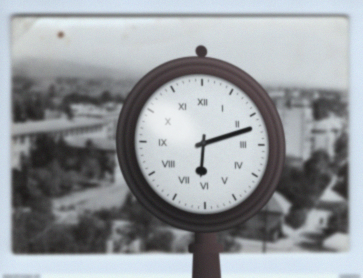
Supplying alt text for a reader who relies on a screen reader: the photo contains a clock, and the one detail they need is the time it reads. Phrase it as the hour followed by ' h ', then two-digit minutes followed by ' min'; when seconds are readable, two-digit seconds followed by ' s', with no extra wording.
6 h 12 min
